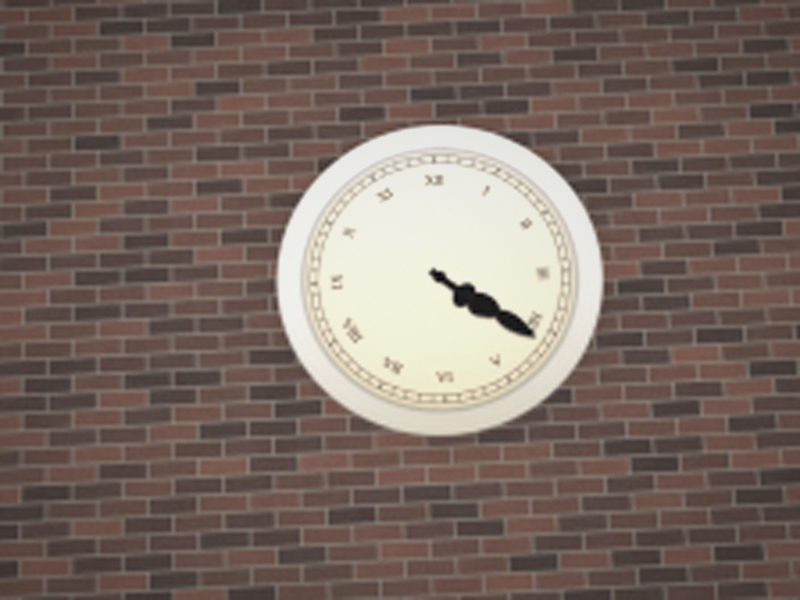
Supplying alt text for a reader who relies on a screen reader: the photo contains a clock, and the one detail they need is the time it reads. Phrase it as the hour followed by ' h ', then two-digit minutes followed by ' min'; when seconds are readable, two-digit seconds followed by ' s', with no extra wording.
4 h 21 min
